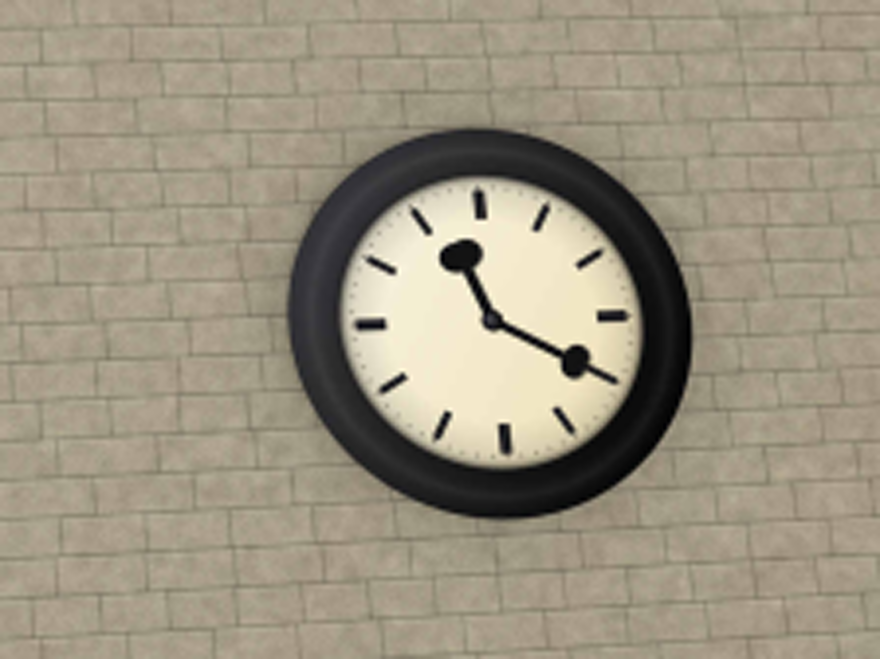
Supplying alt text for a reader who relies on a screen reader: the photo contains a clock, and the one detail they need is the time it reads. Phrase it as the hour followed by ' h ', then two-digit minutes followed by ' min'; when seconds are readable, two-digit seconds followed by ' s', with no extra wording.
11 h 20 min
